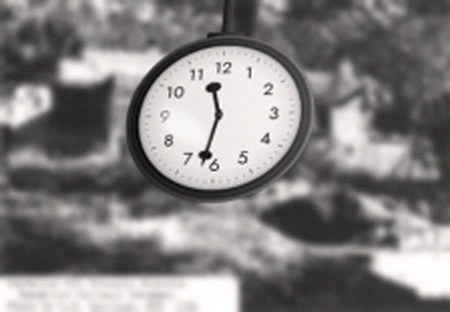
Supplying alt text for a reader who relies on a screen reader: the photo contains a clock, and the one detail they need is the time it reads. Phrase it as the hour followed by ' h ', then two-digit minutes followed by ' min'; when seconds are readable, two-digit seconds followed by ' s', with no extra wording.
11 h 32 min
